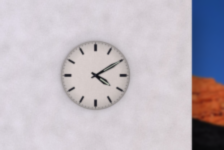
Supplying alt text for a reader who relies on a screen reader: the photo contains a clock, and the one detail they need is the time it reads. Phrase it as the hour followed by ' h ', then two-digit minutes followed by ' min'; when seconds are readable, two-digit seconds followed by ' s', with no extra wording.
4 h 10 min
